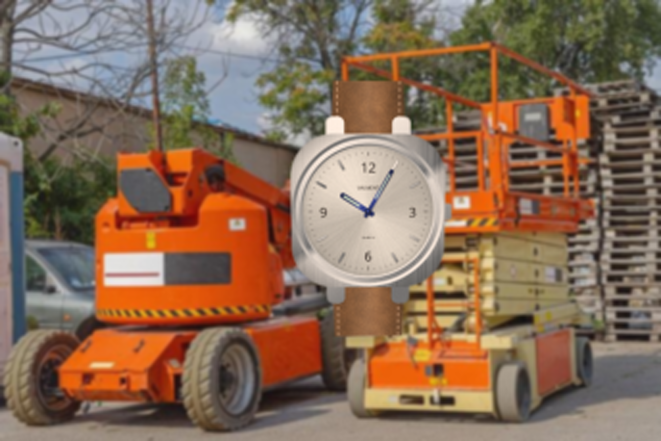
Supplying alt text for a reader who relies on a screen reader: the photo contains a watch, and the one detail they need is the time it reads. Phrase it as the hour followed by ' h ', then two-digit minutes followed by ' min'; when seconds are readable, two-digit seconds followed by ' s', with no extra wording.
10 h 05 min
